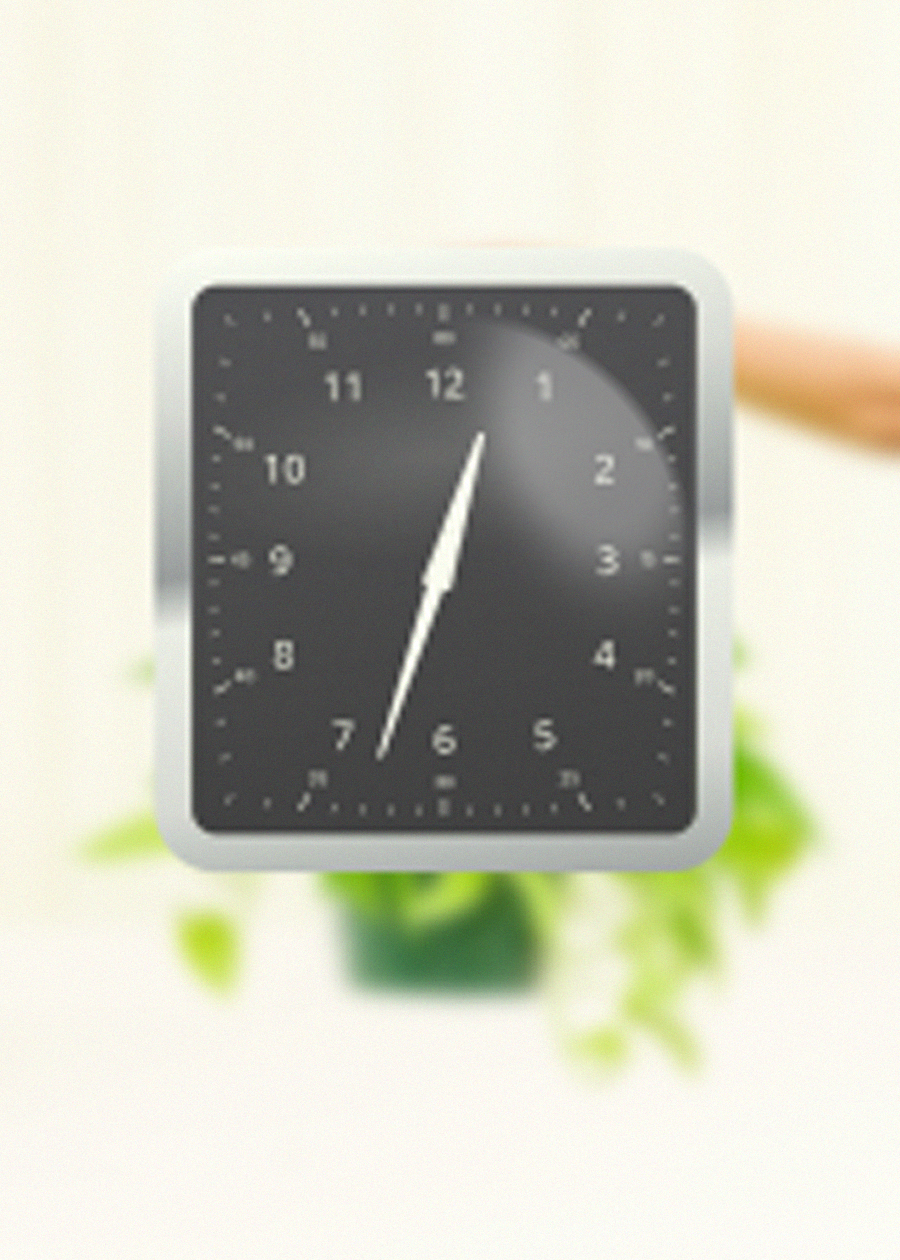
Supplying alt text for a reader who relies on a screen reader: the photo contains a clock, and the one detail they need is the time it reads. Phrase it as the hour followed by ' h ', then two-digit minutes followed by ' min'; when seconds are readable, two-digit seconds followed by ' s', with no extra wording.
12 h 33 min
